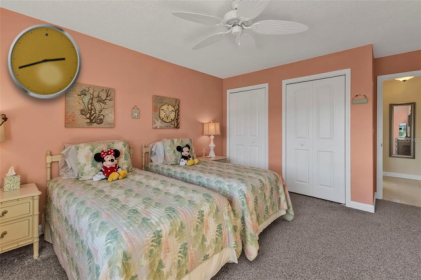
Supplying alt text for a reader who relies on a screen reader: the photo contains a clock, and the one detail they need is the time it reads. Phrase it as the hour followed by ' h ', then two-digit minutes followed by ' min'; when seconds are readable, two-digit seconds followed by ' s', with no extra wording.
2 h 42 min
